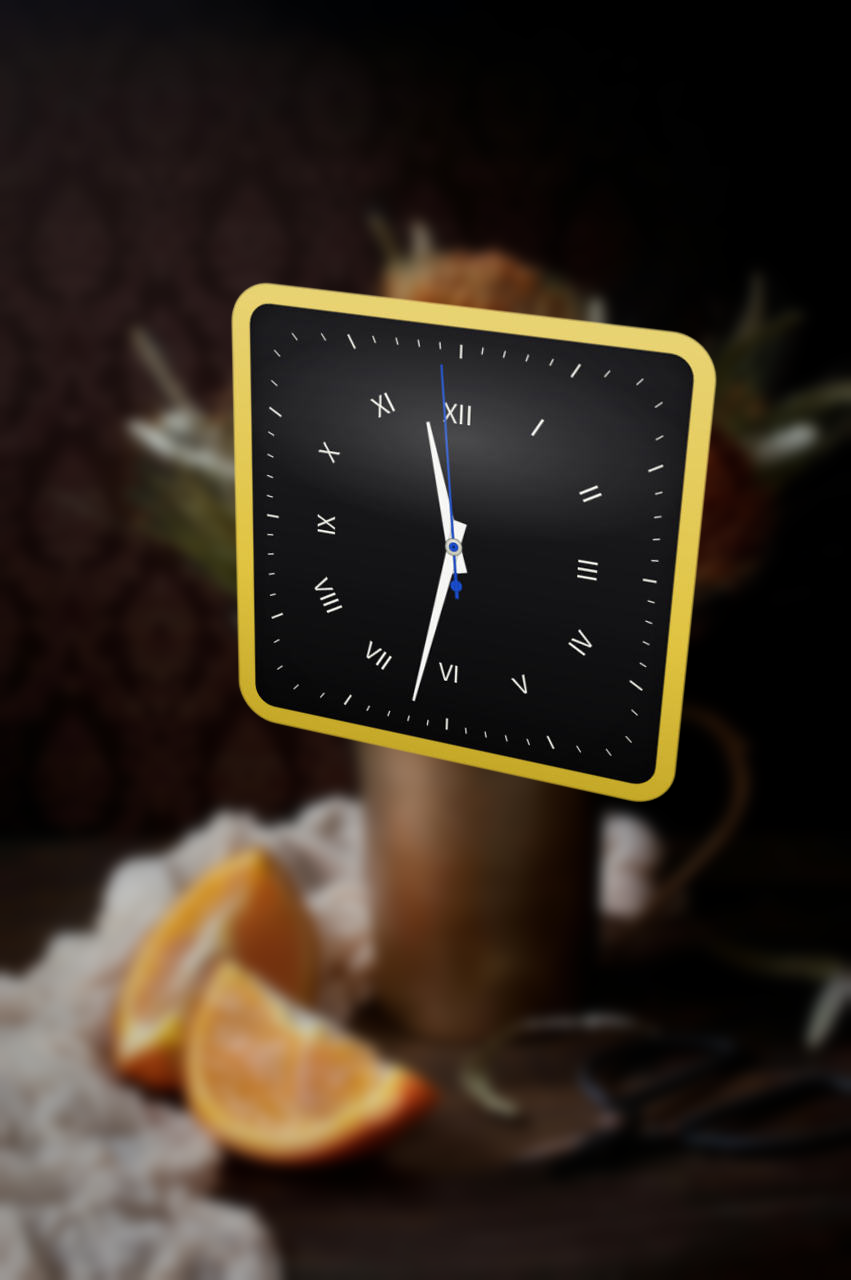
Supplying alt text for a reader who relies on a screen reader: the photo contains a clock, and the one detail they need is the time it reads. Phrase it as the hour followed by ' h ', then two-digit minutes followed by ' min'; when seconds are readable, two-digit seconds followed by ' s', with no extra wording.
11 h 31 min 59 s
